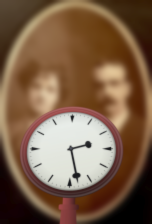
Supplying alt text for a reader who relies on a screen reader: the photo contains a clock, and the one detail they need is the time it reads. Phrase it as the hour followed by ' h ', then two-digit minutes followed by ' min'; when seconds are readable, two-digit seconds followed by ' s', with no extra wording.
2 h 28 min
